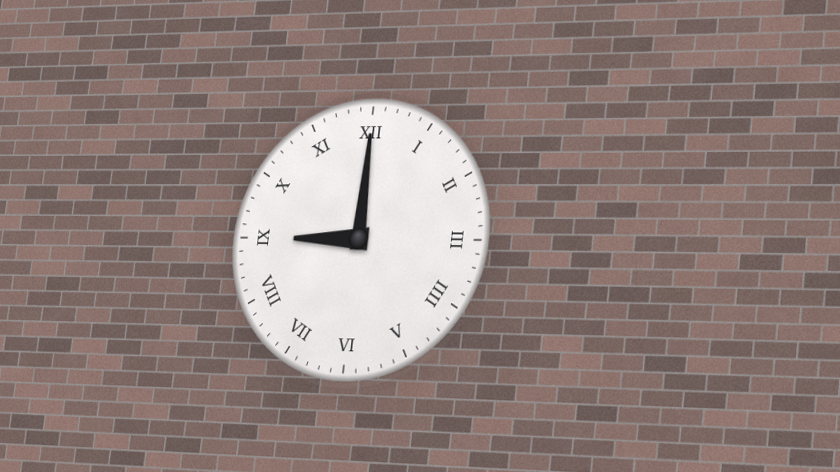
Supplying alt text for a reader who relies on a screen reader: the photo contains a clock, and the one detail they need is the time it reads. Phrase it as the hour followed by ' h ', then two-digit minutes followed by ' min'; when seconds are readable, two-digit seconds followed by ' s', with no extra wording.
9 h 00 min
